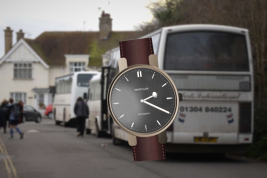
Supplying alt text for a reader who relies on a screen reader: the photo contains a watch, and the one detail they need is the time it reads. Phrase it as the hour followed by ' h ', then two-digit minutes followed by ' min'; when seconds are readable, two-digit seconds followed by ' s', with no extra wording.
2 h 20 min
